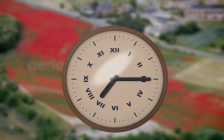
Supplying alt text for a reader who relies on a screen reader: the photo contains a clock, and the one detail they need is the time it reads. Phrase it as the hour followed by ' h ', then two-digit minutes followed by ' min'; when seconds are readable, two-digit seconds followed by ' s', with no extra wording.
7 h 15 min
